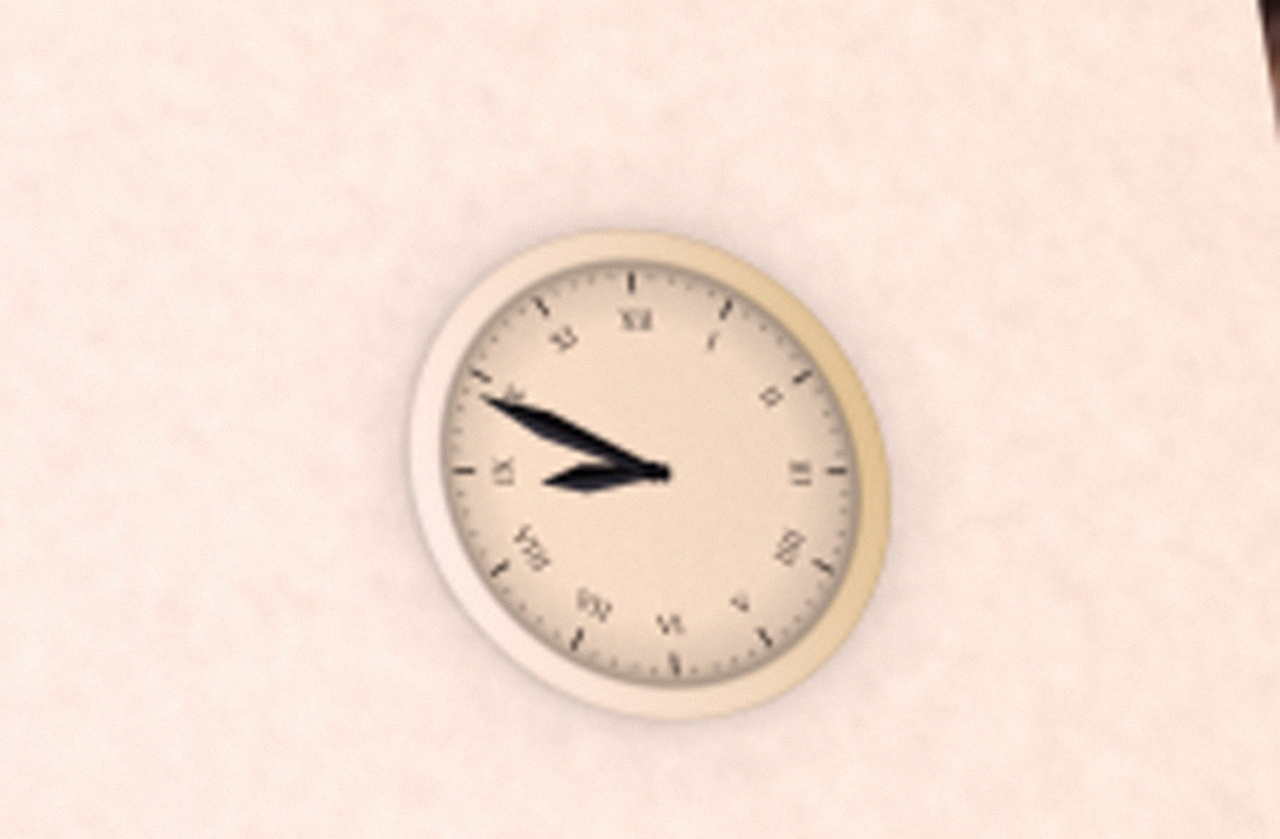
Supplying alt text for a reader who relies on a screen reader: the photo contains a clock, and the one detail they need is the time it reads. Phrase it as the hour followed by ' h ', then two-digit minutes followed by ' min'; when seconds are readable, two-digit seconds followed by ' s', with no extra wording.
8 h 49 min
